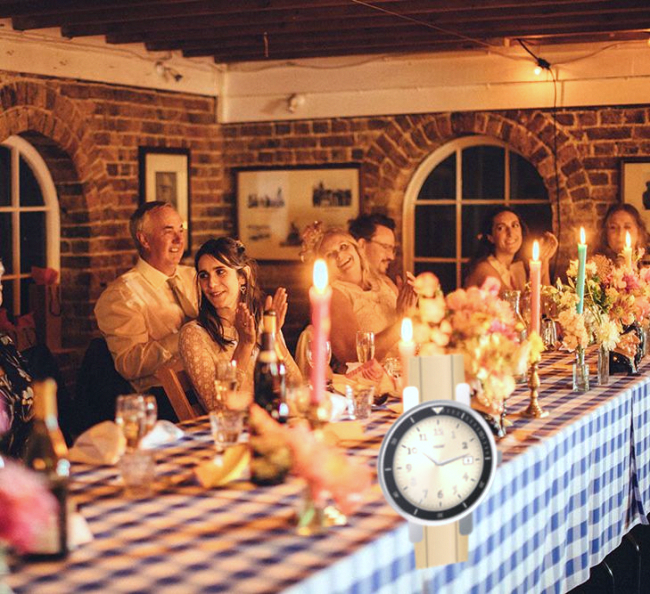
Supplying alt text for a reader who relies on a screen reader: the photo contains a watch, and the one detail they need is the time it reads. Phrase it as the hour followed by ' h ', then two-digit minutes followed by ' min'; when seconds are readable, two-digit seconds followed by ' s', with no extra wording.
10 h 13 min
